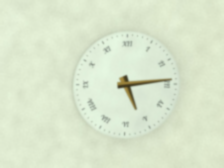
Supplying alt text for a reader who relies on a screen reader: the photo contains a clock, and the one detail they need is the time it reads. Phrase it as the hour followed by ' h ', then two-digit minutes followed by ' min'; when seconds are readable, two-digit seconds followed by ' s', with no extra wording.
5 h 14 min
